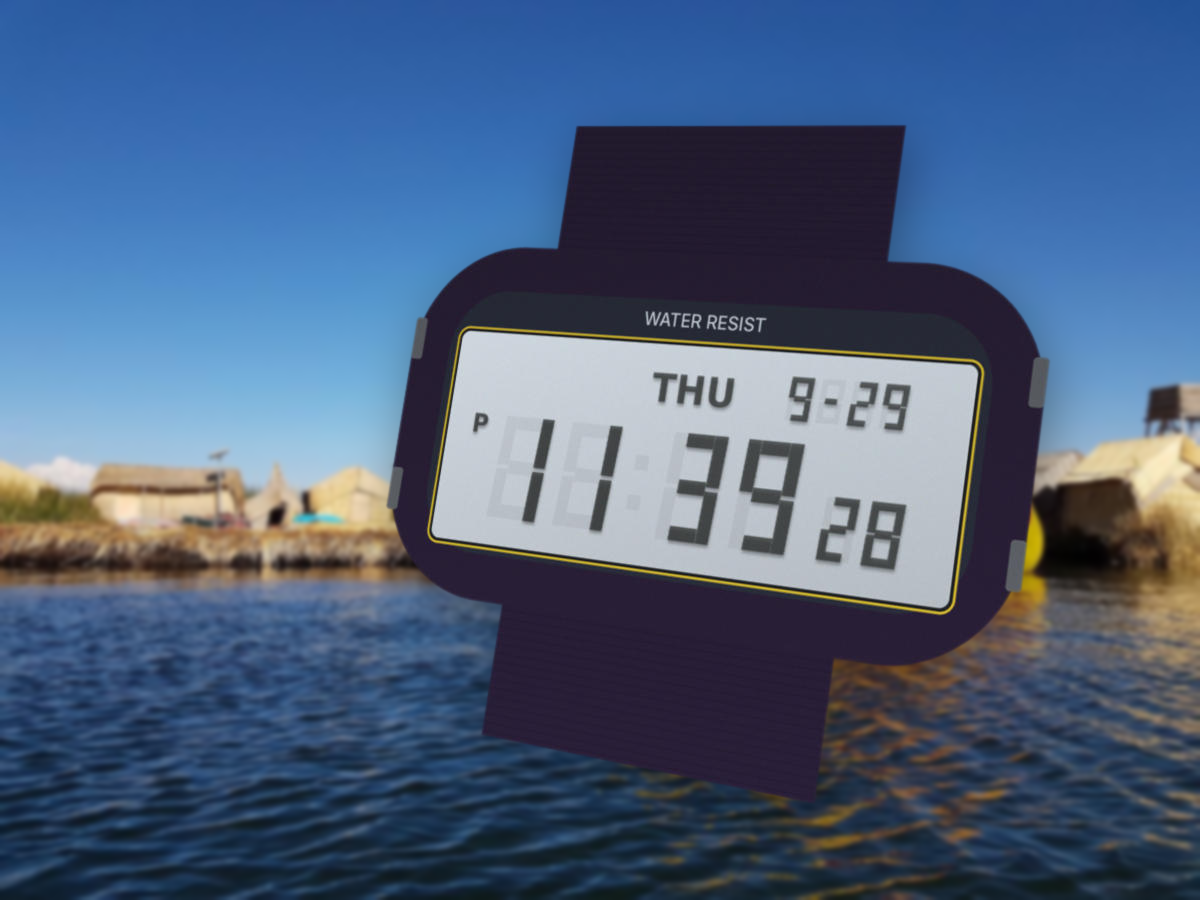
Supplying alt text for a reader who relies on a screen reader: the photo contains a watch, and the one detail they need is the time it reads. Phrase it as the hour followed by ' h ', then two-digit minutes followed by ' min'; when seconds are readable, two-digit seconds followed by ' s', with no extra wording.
11 h 39 min 28 s
